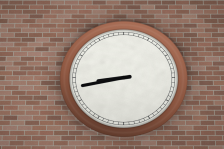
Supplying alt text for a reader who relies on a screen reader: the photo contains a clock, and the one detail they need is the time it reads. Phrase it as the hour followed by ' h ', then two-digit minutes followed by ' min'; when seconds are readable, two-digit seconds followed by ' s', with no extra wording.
8 h 43 min
